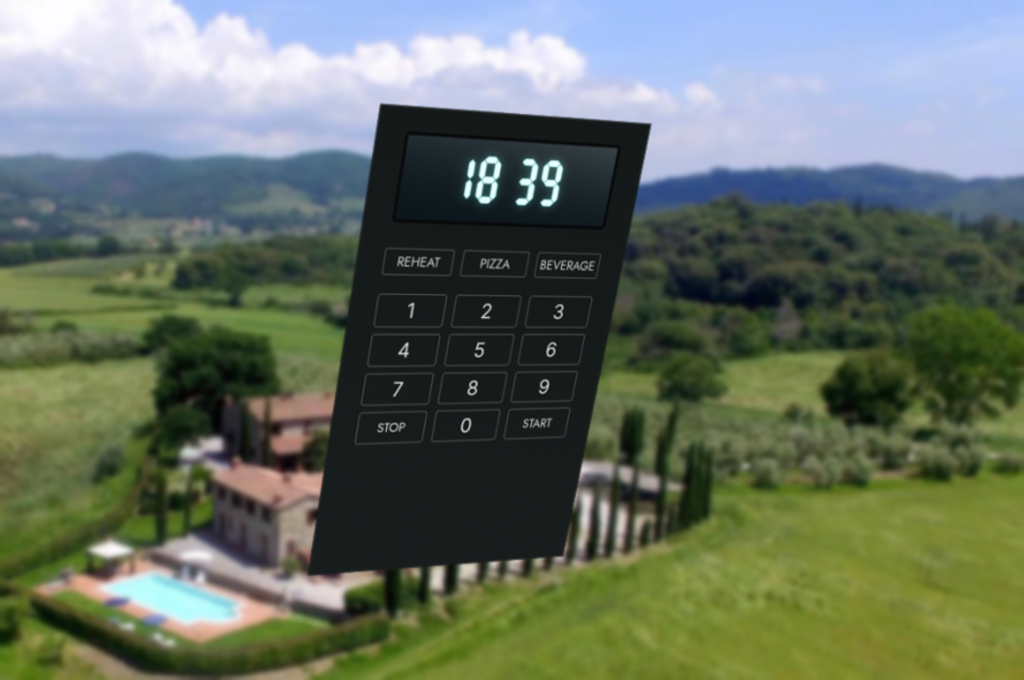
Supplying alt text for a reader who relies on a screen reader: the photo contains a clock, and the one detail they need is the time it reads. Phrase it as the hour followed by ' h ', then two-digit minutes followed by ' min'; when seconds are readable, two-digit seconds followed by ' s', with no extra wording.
18 h 39 min
